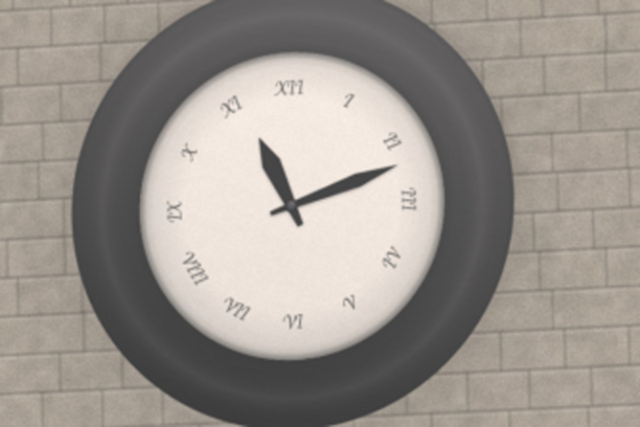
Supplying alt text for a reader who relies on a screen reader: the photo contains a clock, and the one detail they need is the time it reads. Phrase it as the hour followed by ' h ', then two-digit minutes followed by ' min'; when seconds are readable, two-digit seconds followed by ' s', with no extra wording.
11 h 12 min
